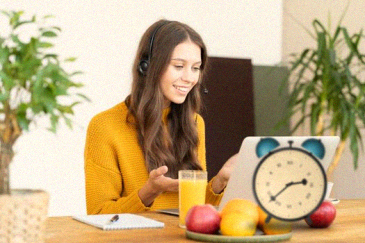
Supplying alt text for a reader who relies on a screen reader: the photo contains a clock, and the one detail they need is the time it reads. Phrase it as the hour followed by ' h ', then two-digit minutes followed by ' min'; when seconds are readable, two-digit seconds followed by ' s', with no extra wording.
2 h 38 min
